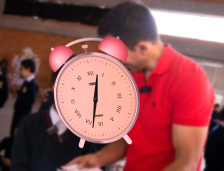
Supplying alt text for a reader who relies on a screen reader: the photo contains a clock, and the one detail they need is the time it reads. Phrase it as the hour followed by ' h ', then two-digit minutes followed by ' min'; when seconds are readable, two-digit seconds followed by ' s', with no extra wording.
12 h 33 min
